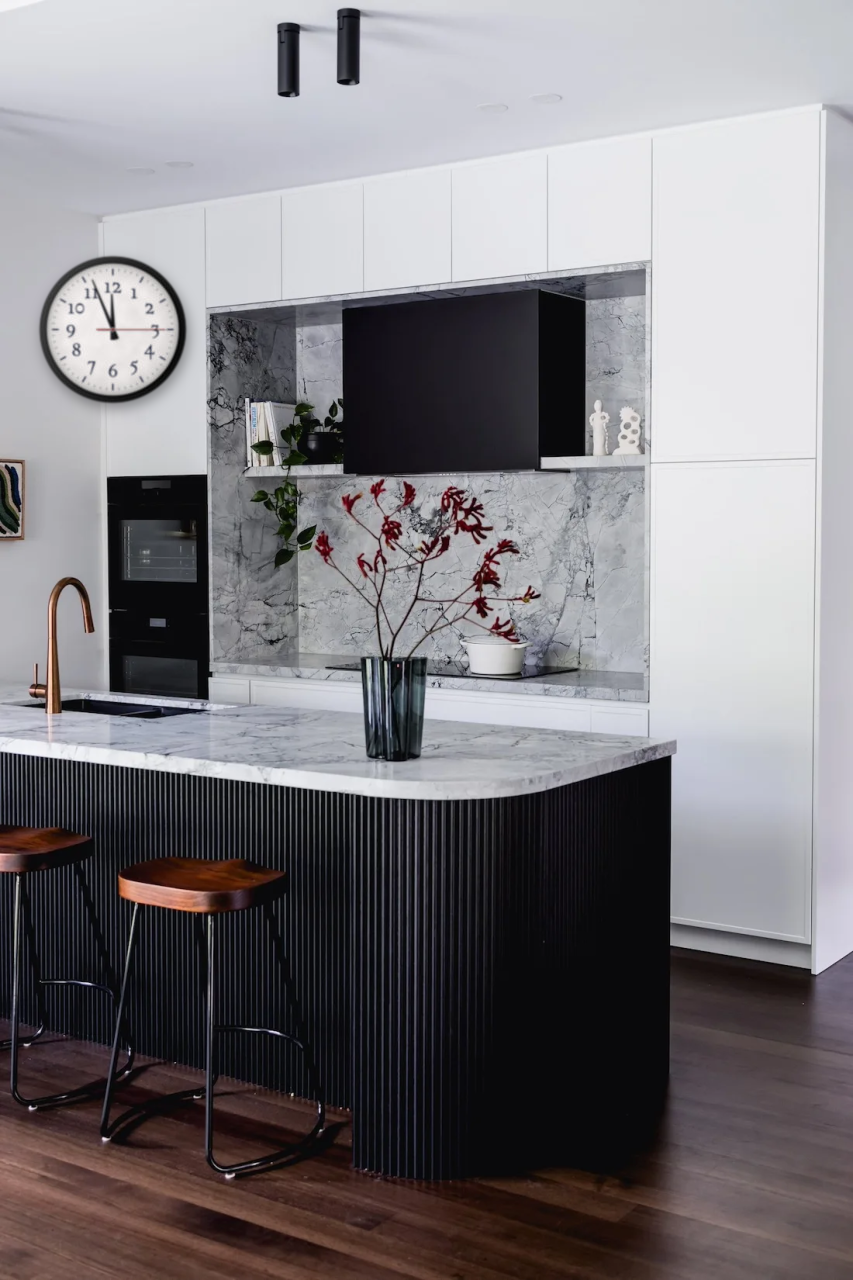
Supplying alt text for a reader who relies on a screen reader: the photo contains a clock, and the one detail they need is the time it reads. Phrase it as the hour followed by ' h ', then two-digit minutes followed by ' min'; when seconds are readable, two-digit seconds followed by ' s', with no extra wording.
11 h 56 min 15 s
